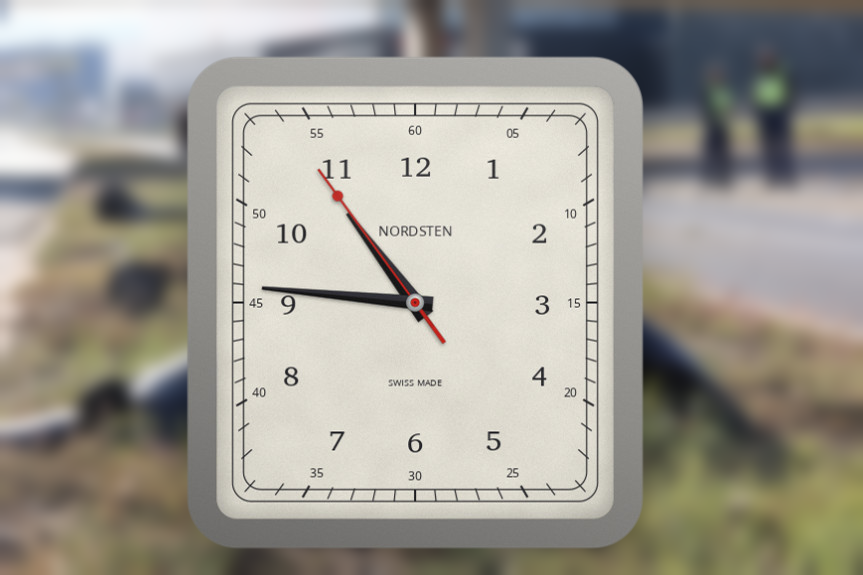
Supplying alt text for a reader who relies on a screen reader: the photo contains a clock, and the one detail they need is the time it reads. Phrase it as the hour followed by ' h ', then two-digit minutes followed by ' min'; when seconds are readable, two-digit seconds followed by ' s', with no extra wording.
10 h 45 min 54 s
